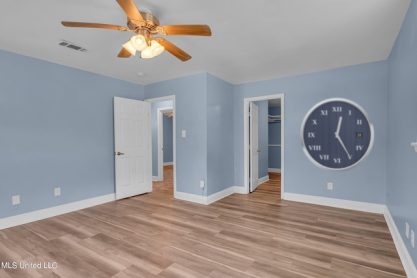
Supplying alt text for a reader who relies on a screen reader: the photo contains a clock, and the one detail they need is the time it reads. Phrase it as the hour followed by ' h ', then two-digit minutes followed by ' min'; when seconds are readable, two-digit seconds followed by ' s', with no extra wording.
12 h 25 min
